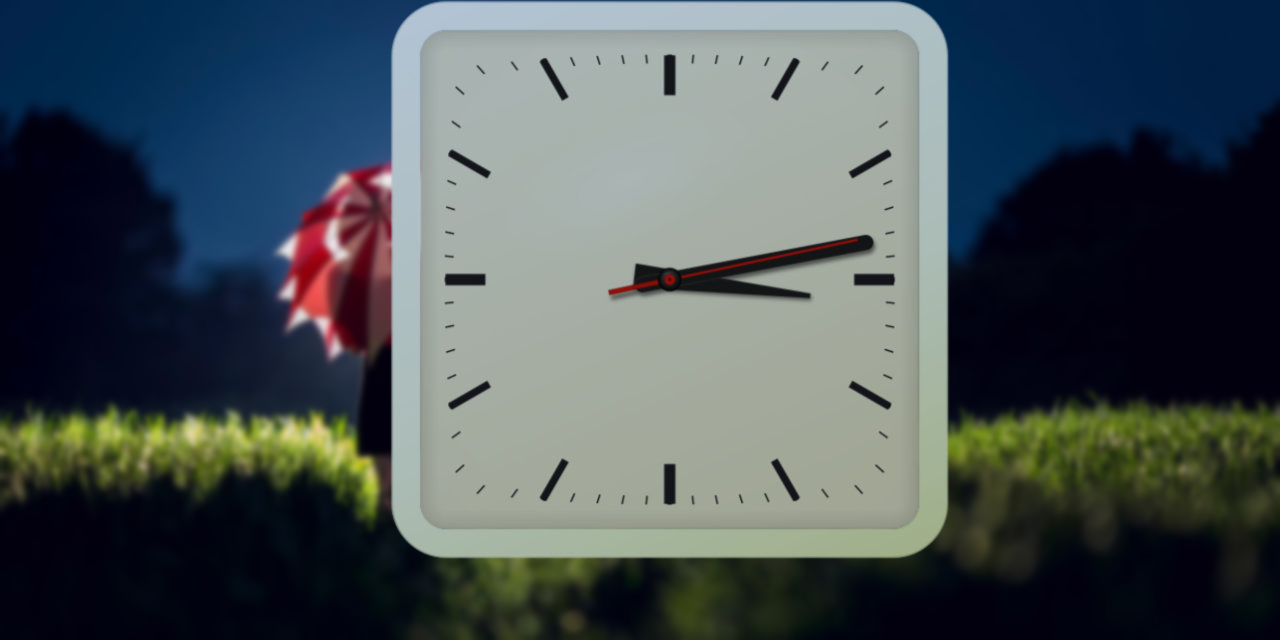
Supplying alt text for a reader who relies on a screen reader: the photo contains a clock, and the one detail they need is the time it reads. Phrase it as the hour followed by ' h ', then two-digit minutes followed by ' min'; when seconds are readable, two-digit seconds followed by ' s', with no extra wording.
3 h 13 min 13 s
